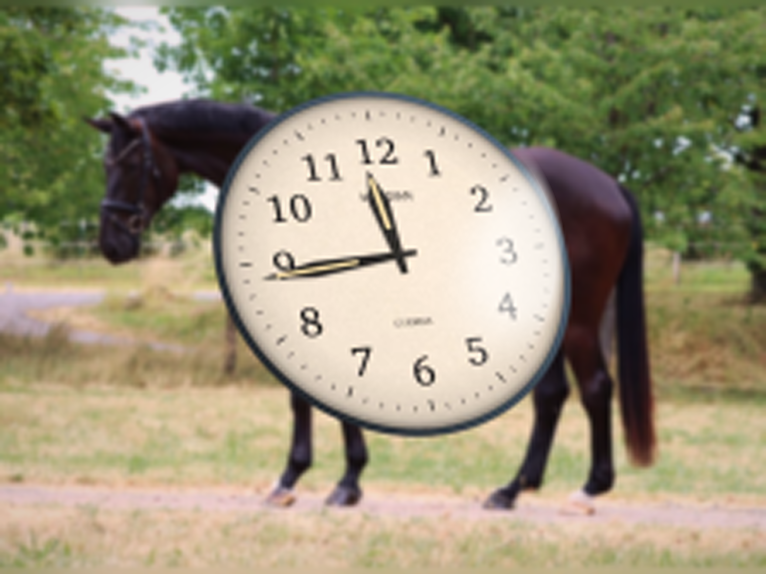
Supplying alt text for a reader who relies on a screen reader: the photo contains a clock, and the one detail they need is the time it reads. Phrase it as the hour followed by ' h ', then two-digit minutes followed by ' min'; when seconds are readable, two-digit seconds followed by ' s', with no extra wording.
11 h 44 min
